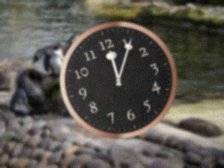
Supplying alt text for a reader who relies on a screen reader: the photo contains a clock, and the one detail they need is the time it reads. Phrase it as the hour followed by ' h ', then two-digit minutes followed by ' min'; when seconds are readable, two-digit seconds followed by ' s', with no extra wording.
12 h 06 min
